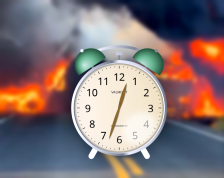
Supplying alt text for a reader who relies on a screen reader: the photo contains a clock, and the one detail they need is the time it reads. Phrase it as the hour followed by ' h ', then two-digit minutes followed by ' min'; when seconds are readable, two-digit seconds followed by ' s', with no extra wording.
12 h 33 min
